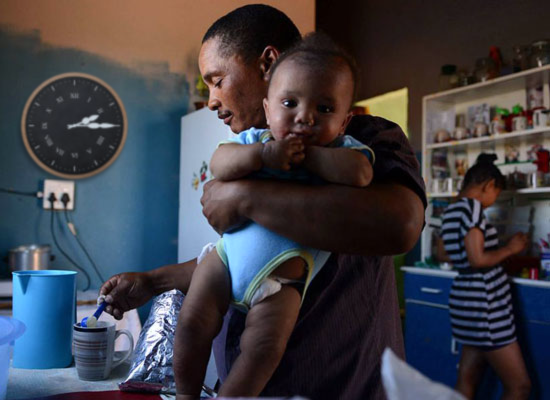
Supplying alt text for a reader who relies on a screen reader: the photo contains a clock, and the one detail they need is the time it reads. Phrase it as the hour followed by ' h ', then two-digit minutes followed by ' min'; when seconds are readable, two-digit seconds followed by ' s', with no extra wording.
2 h 15 min
